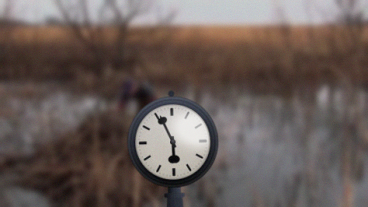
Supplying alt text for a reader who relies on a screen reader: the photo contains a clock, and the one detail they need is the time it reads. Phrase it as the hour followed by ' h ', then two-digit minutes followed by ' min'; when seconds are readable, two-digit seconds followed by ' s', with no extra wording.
5 h 56 min
